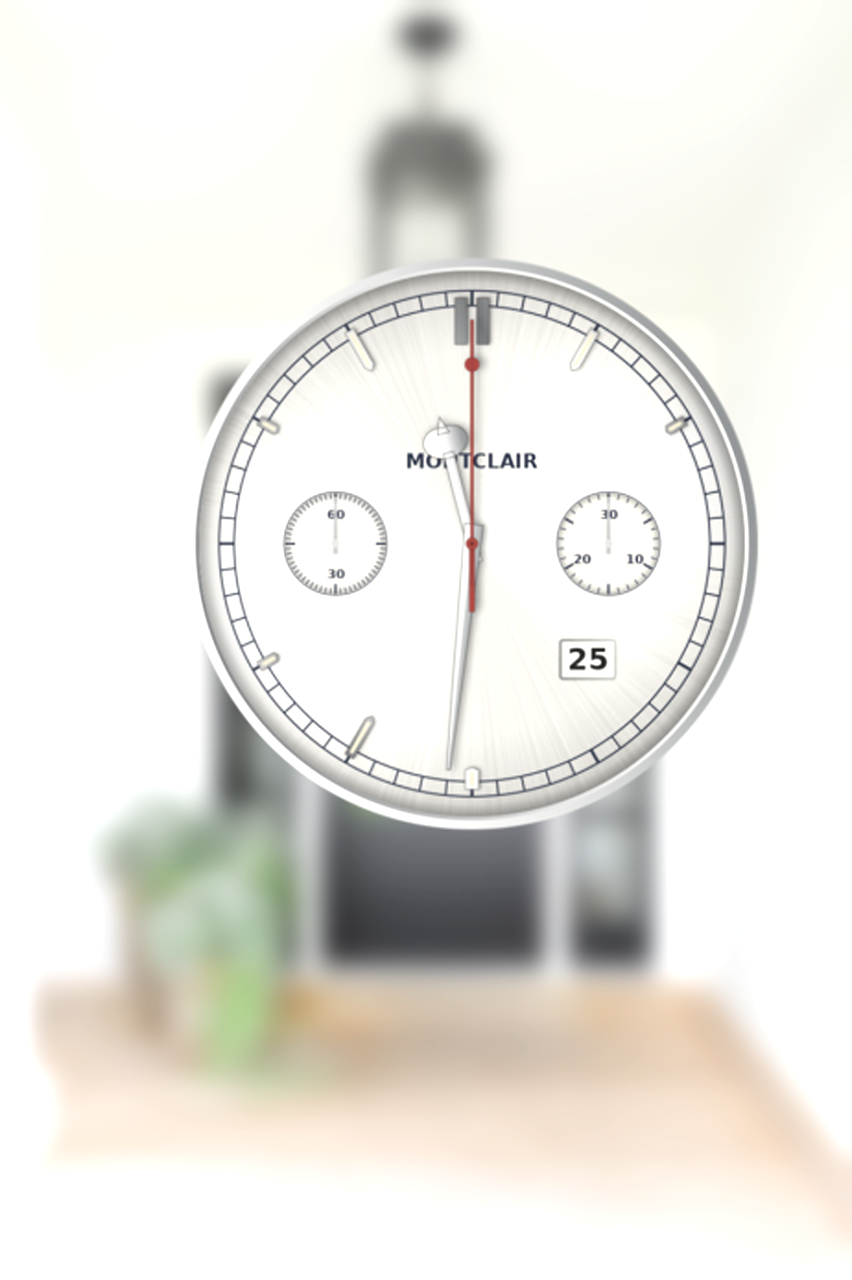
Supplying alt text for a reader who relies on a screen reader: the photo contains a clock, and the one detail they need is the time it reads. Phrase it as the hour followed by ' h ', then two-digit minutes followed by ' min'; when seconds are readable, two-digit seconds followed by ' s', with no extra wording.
11 h 31 min
